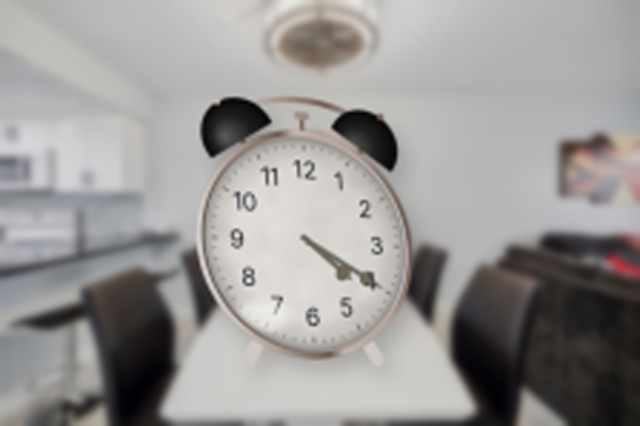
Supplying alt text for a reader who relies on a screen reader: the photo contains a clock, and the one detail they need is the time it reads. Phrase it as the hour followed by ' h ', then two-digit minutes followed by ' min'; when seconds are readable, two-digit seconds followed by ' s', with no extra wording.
4 h 20 min
